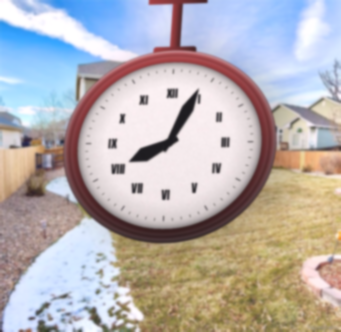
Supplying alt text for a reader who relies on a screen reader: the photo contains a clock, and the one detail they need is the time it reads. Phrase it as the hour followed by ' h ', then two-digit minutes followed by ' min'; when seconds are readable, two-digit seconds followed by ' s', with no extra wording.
8 h 04 min
